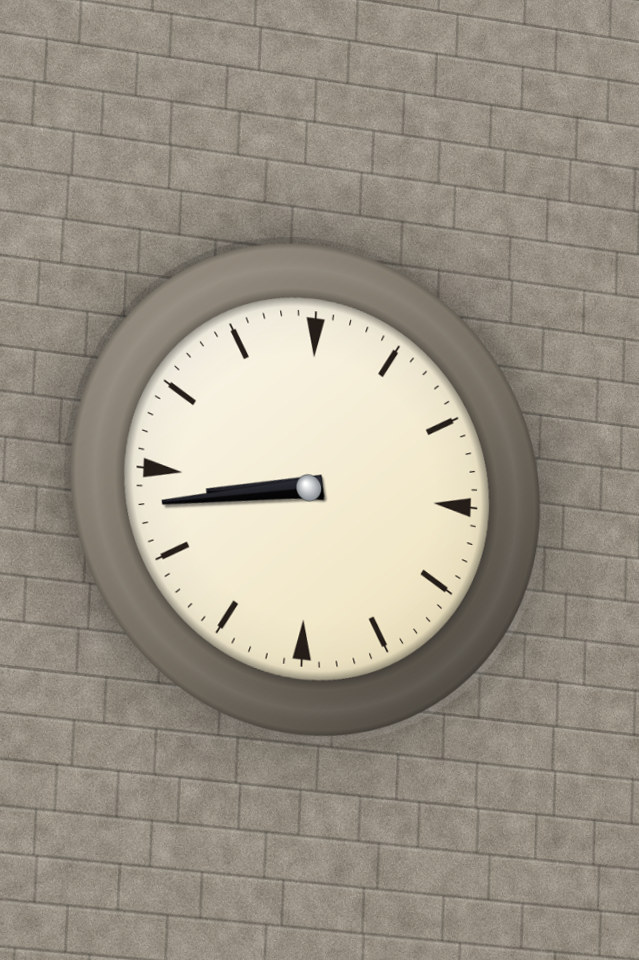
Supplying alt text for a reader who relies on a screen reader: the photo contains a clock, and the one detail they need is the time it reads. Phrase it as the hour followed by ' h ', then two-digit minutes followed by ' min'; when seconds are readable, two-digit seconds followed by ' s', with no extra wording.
8 h 43 min
